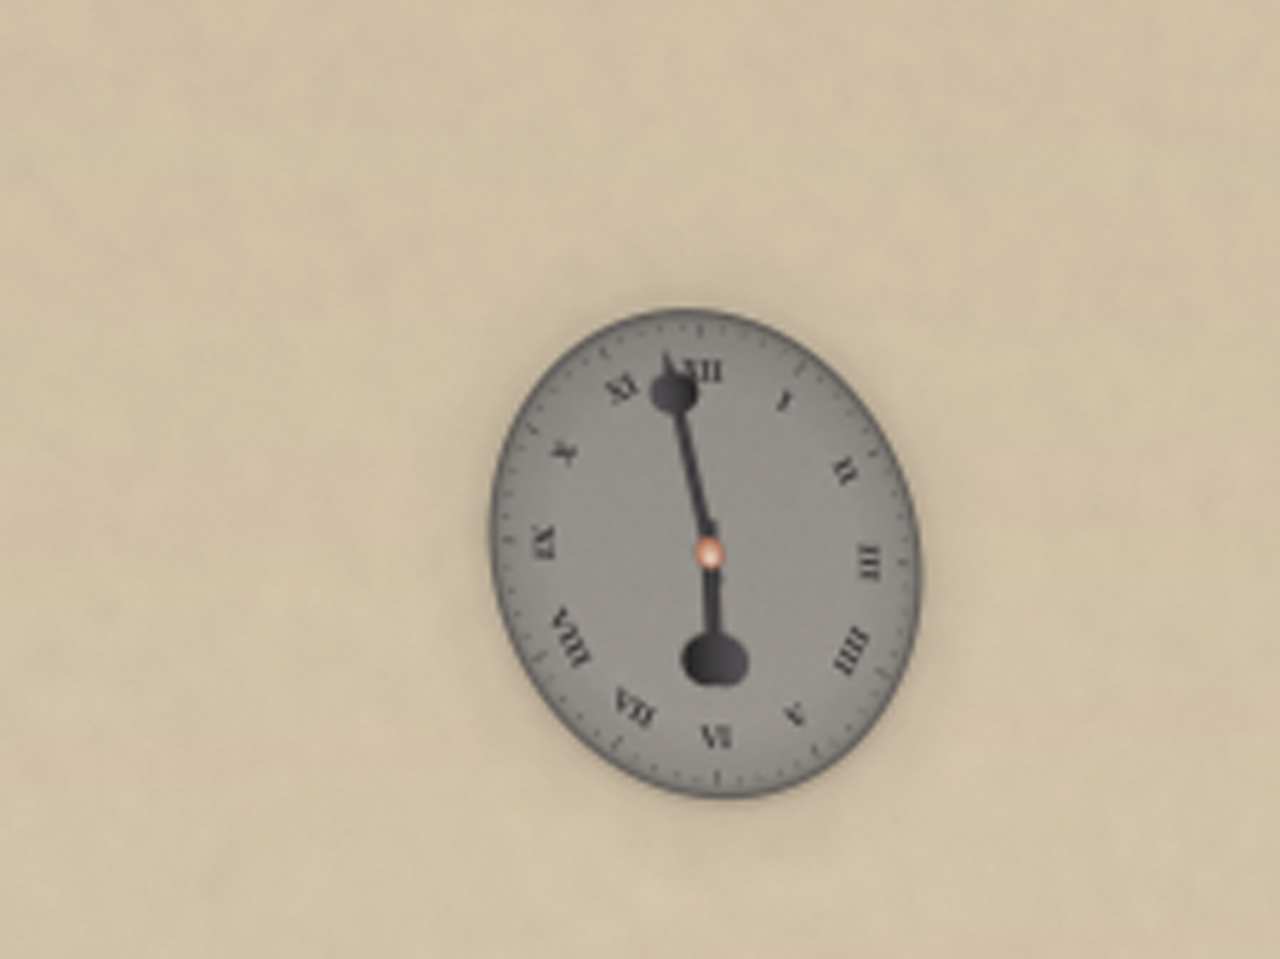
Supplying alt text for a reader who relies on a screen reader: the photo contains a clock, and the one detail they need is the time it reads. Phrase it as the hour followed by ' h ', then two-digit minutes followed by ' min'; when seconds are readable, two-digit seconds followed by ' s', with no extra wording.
5 h 58 min
